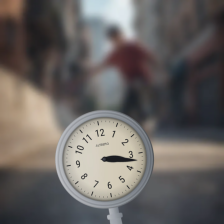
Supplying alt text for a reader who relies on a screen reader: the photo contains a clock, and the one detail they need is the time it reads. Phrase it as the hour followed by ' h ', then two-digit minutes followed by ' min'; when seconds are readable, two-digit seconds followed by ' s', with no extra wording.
3 h 17 min
